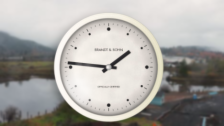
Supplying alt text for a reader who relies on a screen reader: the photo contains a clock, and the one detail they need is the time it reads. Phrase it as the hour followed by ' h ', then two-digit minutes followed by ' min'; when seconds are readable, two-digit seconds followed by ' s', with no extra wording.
1 h 46 min
